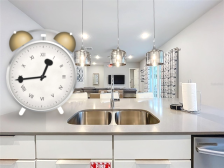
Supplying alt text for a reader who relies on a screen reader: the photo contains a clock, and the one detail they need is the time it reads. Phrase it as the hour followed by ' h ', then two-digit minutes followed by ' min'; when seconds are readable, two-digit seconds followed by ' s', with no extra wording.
12 h 44 min
